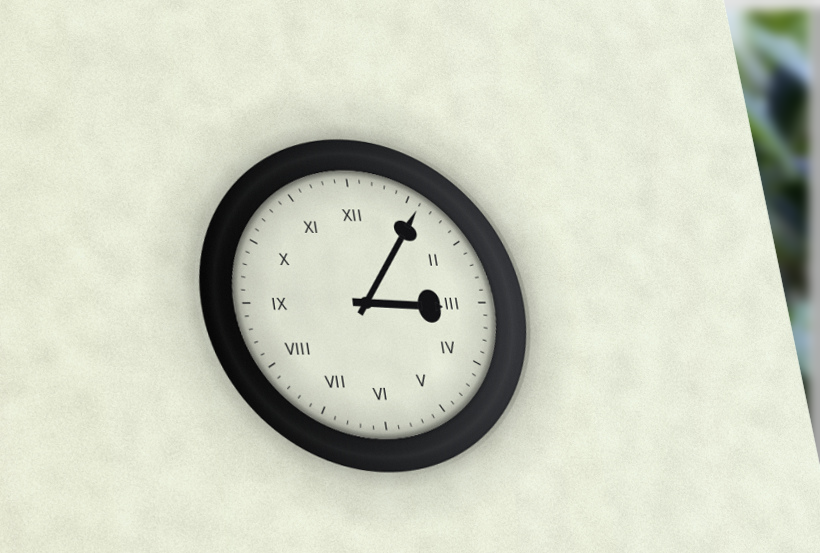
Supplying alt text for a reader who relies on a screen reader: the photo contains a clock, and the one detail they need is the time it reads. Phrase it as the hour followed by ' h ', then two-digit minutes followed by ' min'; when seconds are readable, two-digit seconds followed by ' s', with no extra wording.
3 h 06 min
